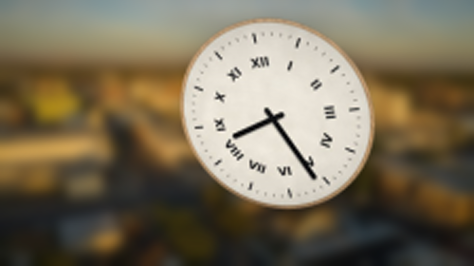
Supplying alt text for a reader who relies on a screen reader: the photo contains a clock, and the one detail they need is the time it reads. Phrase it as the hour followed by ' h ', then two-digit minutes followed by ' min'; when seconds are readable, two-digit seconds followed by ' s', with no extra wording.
8 h 26 min
